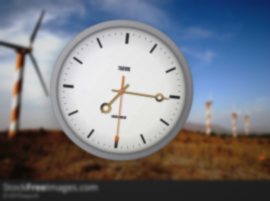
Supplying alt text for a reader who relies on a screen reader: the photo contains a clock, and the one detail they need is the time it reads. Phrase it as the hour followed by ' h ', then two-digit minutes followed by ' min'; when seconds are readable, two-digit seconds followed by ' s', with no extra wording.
7 h 15 min 30 s
